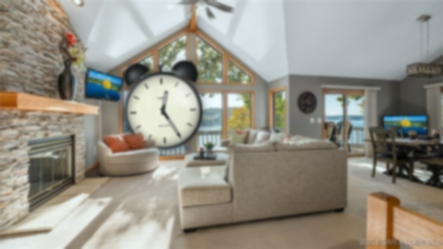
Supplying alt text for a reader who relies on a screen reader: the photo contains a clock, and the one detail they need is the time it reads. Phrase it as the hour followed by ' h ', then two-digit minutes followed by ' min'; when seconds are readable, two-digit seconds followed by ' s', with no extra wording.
12 h 25 min
